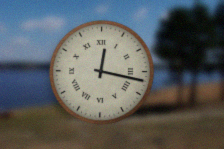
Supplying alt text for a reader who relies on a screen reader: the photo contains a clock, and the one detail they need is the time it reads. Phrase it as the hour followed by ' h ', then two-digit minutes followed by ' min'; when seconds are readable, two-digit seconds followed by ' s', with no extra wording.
12 h 17 min
